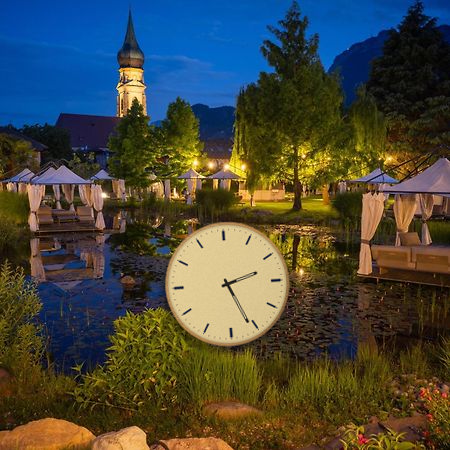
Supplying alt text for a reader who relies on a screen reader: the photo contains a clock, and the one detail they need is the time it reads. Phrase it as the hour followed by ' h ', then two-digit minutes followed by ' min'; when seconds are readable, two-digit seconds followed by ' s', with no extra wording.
2 h 26 min
